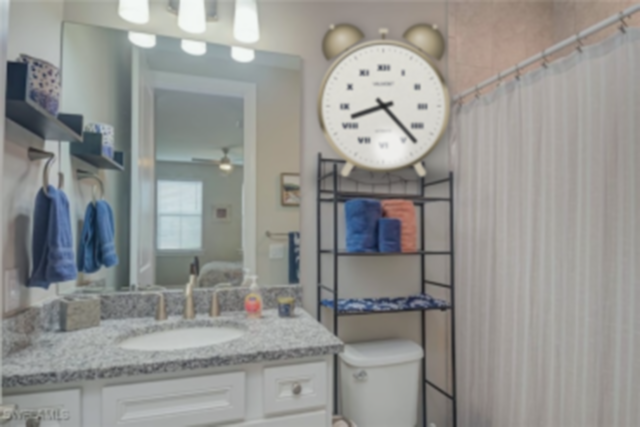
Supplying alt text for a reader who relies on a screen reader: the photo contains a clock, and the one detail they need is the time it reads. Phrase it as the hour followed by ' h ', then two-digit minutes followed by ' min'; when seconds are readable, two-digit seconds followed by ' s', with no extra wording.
8 h 23 min
